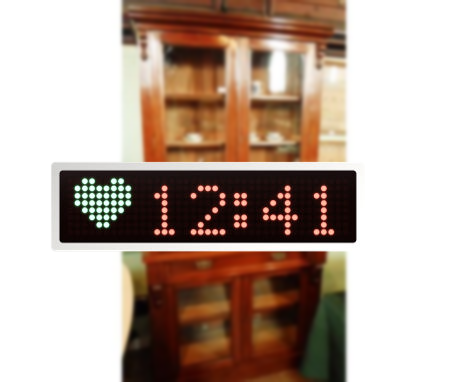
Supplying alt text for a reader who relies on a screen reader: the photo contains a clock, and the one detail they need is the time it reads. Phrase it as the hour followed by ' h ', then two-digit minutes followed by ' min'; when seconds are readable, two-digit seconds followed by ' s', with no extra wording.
12 h 41 min
